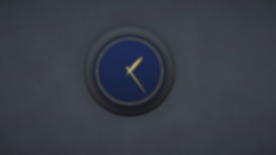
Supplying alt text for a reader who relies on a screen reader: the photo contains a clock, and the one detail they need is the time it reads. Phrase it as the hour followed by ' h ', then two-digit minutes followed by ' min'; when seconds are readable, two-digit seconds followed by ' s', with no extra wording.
1 h 24 min
